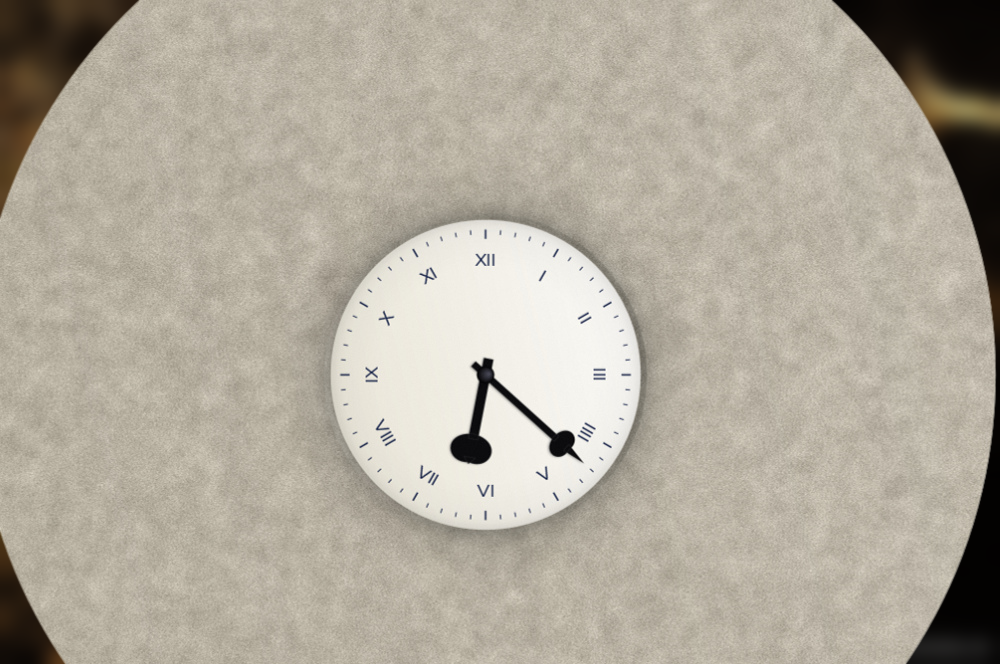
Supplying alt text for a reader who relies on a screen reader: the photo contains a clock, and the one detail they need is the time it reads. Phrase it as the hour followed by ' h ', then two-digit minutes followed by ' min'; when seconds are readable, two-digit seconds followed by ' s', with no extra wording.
6 h 22 min
